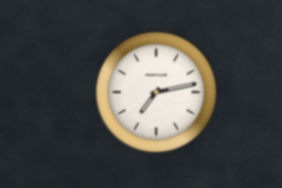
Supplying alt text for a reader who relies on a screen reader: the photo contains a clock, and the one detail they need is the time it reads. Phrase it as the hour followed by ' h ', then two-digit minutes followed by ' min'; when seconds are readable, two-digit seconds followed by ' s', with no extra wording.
7 h 13 min
